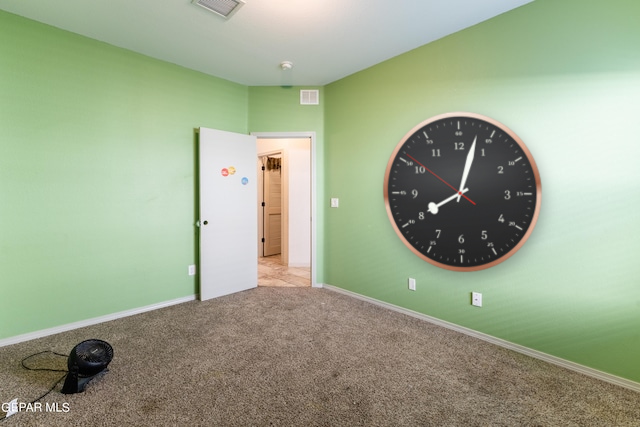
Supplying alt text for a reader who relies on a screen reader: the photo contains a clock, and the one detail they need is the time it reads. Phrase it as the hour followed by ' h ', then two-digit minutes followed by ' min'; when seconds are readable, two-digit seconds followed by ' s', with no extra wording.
8 h 02 min 51 s
